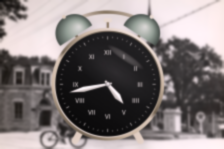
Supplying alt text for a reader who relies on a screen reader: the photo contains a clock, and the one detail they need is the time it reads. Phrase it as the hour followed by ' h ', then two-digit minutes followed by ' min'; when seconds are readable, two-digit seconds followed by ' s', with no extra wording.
4 h 43 min
